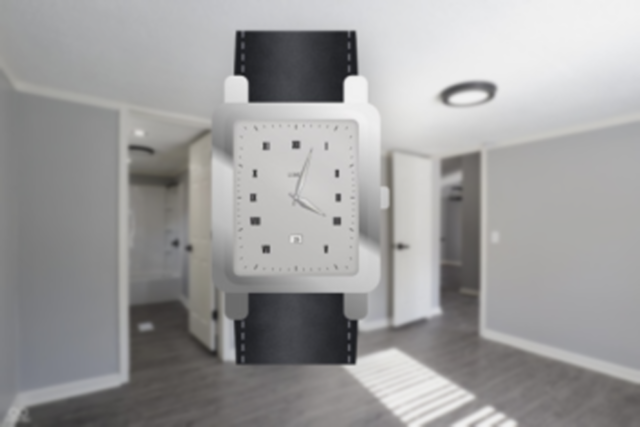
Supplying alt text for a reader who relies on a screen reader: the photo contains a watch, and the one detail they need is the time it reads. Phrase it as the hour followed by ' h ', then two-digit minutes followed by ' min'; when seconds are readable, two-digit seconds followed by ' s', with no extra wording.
4 h 03 min
